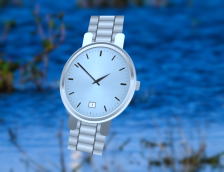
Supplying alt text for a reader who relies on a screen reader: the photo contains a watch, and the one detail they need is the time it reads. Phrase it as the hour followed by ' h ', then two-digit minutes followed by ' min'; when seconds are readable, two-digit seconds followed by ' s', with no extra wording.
1 h 51 min
